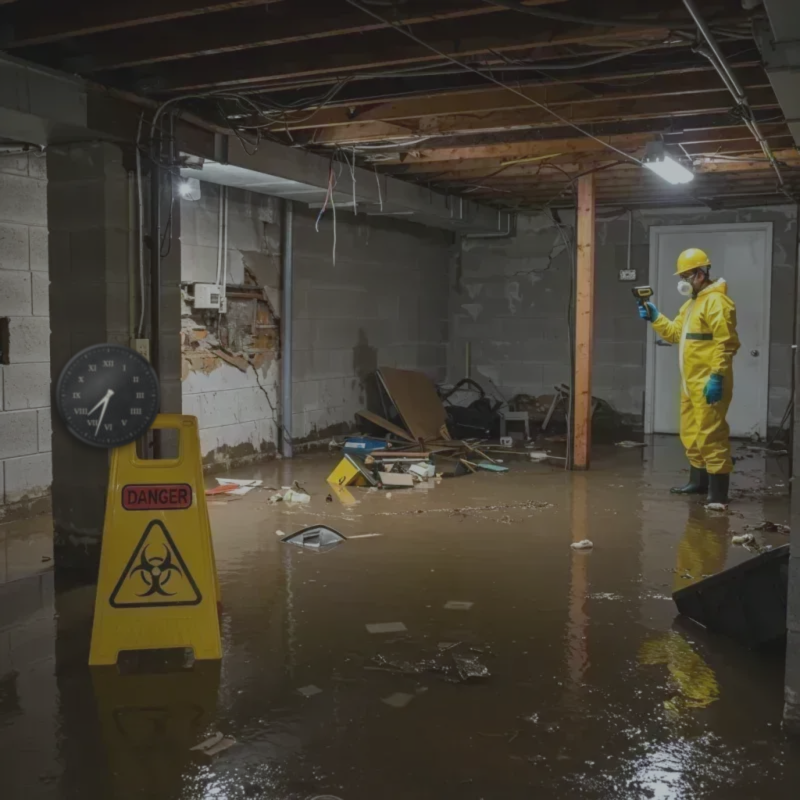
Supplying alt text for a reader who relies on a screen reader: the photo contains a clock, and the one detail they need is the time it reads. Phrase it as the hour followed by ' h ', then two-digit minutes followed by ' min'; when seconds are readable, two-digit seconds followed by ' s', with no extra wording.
7 h 33 min
